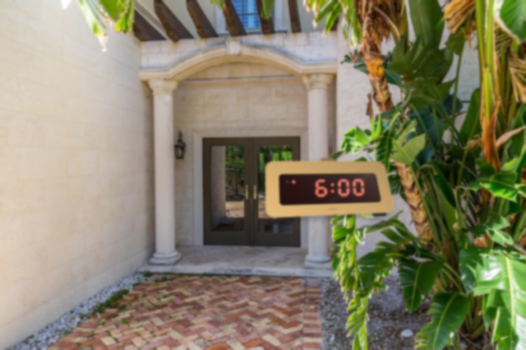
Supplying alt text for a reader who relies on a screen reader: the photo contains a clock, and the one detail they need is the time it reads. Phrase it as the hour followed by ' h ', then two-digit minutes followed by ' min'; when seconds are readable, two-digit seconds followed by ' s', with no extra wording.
6 h 00 min
